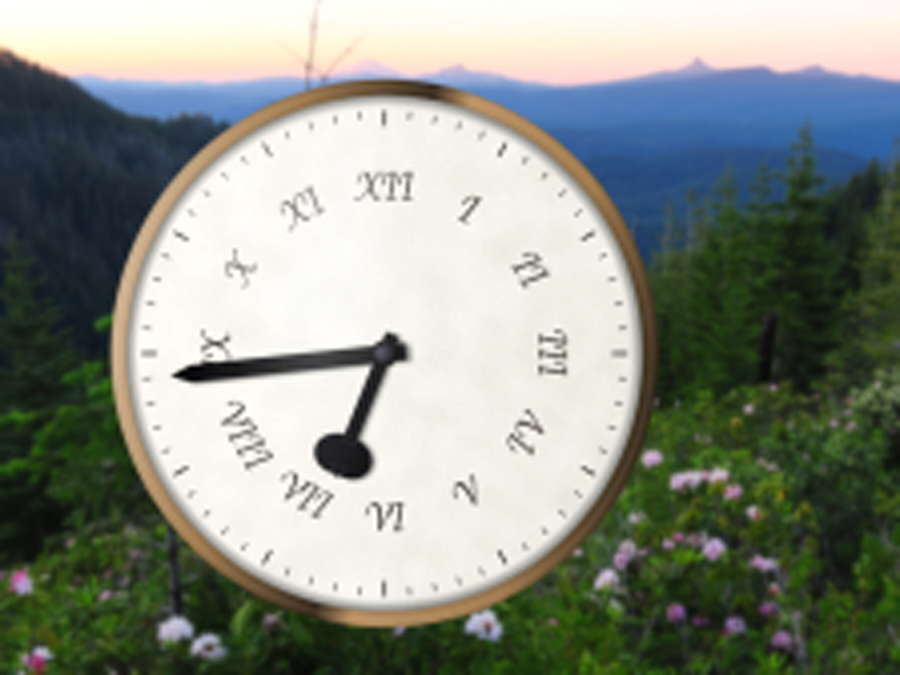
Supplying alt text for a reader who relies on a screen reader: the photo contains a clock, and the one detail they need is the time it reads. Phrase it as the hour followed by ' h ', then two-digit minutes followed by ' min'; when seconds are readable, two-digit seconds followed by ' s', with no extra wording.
6 h 44 min
